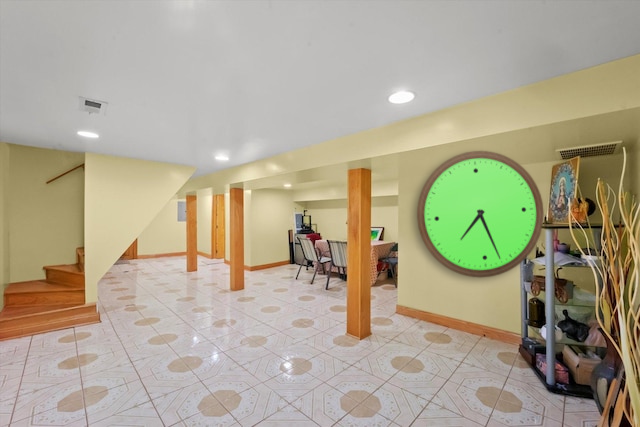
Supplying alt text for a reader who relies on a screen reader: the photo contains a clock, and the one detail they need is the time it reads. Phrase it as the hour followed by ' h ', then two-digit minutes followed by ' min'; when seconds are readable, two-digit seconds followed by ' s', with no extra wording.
7 h 27 min
